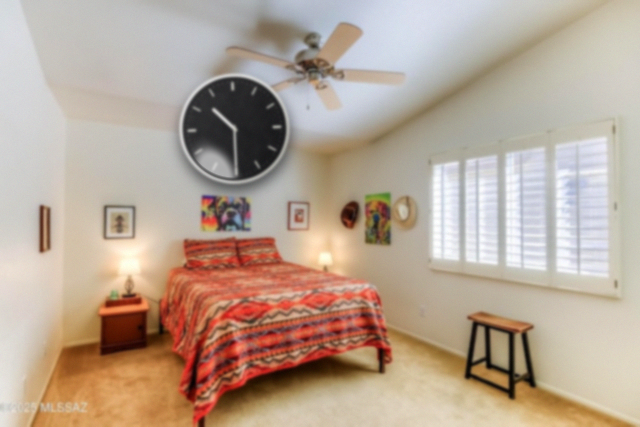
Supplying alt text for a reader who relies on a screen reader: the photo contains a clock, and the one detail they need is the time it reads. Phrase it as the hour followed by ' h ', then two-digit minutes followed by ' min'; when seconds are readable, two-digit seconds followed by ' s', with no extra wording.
10 h 30 min
